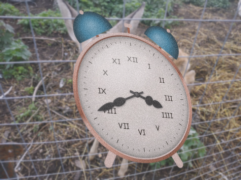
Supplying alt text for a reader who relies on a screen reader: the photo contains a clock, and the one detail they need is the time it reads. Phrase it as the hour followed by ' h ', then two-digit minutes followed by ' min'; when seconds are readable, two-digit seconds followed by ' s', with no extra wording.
3 h 41 min
